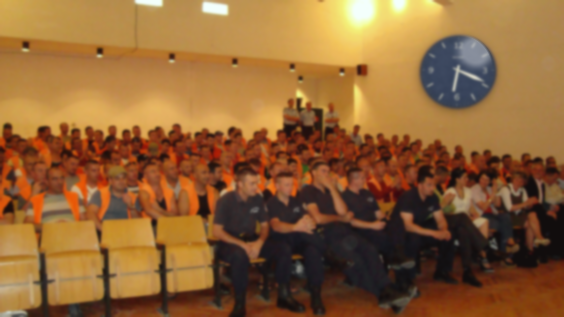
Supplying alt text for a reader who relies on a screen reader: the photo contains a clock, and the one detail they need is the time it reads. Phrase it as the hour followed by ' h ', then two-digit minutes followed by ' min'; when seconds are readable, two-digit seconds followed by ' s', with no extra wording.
6 h 19 min
